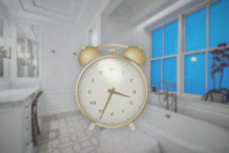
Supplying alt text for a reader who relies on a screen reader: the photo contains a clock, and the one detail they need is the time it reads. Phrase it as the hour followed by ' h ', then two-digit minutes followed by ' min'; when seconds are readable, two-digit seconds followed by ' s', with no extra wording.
3 h 34 min
